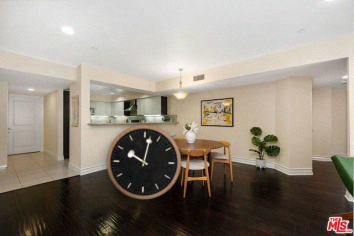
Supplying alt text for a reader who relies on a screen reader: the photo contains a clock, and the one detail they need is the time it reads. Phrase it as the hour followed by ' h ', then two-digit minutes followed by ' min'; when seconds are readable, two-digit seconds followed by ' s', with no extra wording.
10 h 02 min
